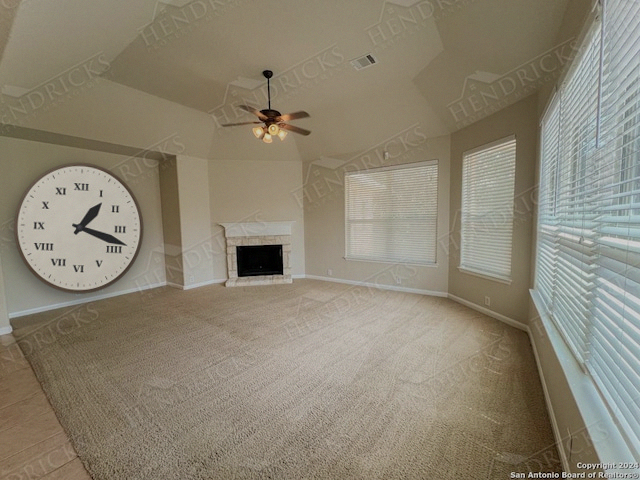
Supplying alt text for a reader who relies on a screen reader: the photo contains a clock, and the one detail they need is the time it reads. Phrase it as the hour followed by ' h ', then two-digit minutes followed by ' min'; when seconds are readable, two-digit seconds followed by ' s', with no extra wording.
1 h 18 min
